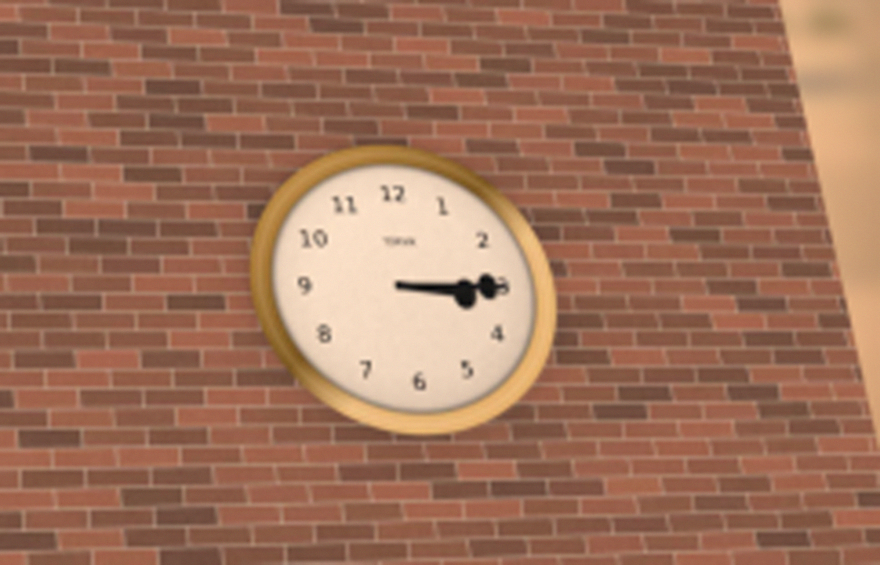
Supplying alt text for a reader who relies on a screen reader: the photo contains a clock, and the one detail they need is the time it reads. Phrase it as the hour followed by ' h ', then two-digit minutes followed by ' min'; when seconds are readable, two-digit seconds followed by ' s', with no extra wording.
3 h 15 min
